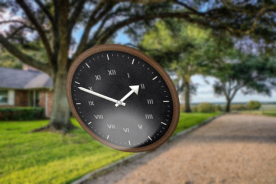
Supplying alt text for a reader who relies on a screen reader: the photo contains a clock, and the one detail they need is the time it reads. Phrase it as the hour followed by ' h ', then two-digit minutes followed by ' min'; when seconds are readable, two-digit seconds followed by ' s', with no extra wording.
1 h 49 min
